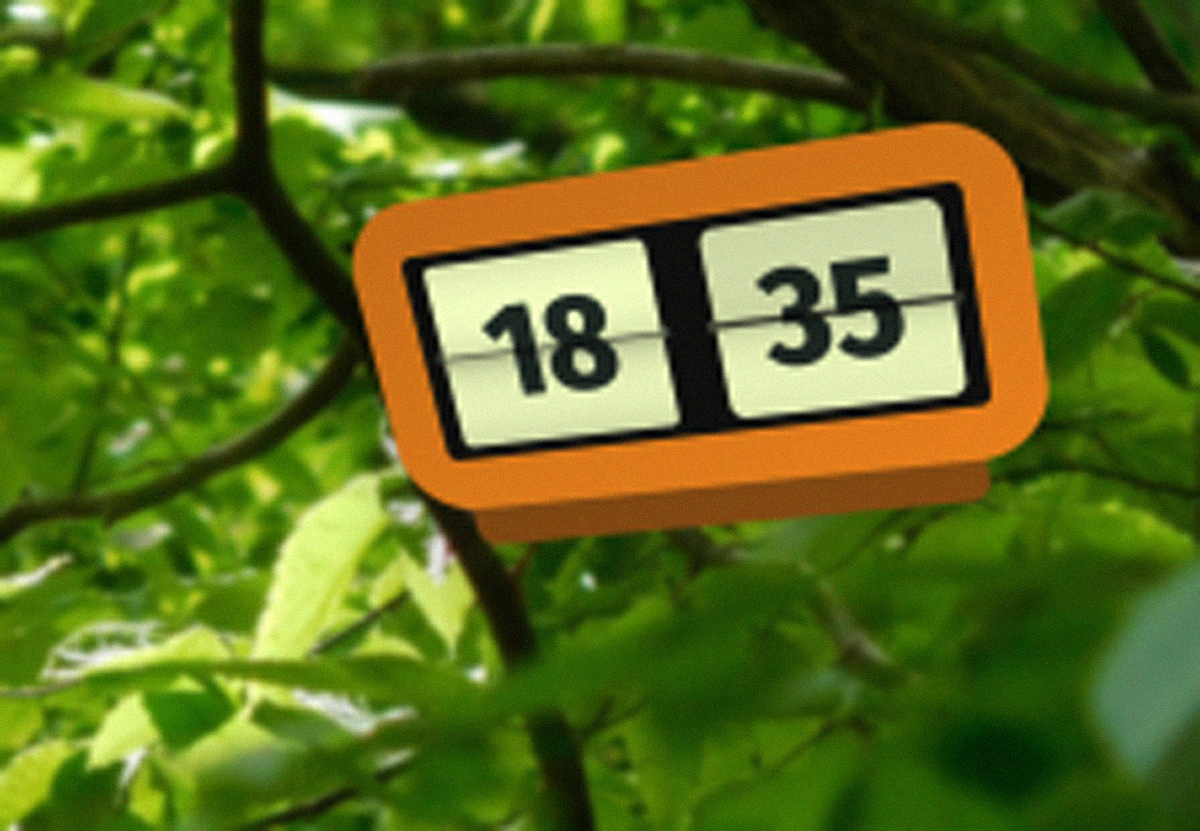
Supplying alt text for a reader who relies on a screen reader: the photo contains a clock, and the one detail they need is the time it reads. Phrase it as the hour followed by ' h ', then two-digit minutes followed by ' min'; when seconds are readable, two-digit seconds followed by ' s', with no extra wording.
18 h 35 min
